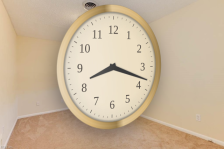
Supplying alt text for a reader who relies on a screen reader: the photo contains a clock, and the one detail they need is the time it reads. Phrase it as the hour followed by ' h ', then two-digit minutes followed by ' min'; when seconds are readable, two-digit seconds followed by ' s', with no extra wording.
8 h 18 min
